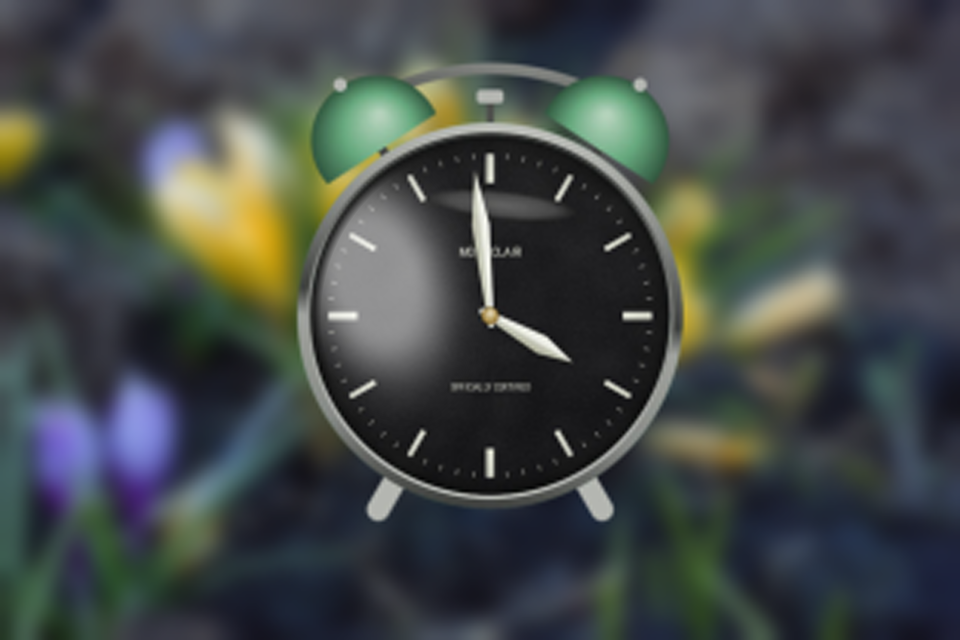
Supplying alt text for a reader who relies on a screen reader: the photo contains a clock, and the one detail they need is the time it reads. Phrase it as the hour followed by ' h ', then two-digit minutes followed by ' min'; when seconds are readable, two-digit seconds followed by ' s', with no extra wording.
3 h 59 min
